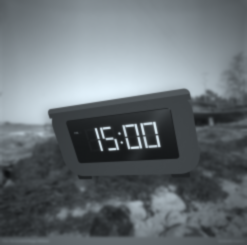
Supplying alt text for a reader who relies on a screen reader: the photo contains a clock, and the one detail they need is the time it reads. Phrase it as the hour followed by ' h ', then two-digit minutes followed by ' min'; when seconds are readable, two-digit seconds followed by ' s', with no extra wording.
15 h 00 min
